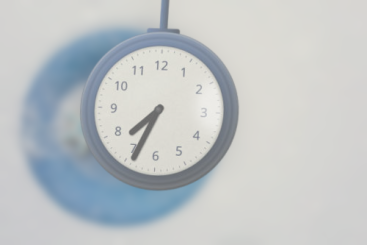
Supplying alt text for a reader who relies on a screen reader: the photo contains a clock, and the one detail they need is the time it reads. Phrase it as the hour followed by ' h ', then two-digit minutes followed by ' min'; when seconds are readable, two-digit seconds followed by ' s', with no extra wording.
7 h 34 min
